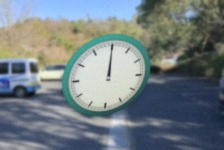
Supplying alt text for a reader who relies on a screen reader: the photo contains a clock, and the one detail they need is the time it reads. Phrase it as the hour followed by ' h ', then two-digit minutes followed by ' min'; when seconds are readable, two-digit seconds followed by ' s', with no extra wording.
12 h 00 min
